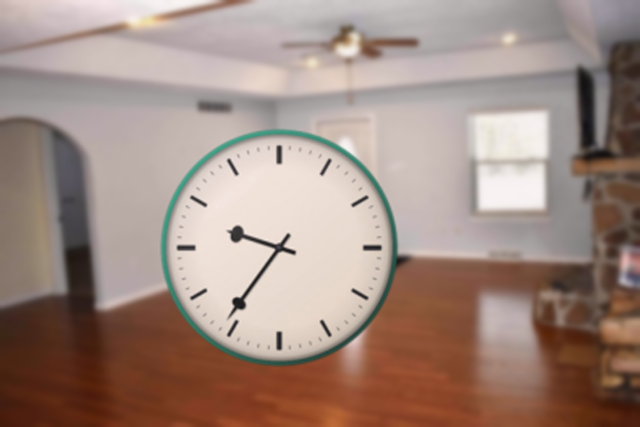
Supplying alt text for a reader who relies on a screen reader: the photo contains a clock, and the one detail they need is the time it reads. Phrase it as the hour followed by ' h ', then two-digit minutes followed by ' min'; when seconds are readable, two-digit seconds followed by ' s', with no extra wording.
9 h 36 min
